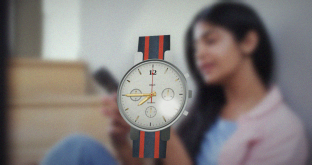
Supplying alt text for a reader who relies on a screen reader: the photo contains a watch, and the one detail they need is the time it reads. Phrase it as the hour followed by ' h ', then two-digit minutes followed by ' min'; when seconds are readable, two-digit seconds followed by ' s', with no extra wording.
7 h 45 min
